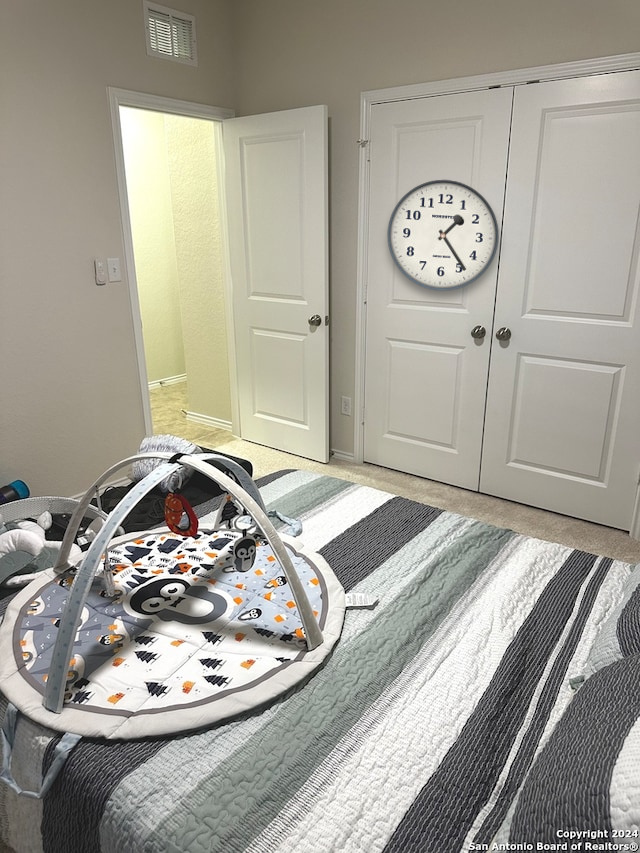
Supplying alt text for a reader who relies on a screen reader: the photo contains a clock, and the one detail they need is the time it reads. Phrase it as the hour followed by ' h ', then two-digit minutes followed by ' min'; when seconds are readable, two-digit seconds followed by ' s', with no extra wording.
1 h 24 min
